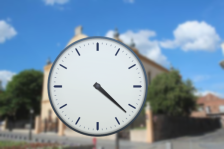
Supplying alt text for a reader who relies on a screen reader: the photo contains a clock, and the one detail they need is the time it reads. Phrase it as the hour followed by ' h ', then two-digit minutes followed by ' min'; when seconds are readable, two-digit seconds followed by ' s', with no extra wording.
4 h 22 min
